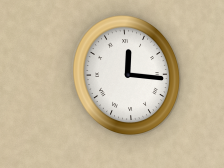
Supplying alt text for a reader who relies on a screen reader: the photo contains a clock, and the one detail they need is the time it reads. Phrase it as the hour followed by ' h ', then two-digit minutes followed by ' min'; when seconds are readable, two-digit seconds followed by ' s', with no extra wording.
12 h 16 min
